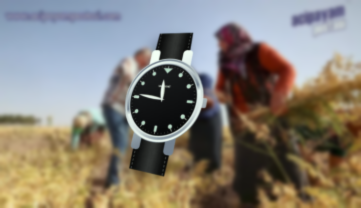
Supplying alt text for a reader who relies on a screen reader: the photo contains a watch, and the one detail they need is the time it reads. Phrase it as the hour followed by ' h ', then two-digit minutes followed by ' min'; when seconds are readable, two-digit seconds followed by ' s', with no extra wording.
11 h 46 min
